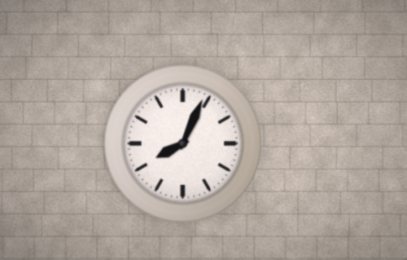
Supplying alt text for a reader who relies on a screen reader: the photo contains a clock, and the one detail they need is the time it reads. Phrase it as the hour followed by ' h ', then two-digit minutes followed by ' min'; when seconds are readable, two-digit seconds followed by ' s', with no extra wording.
8 h 04 min
